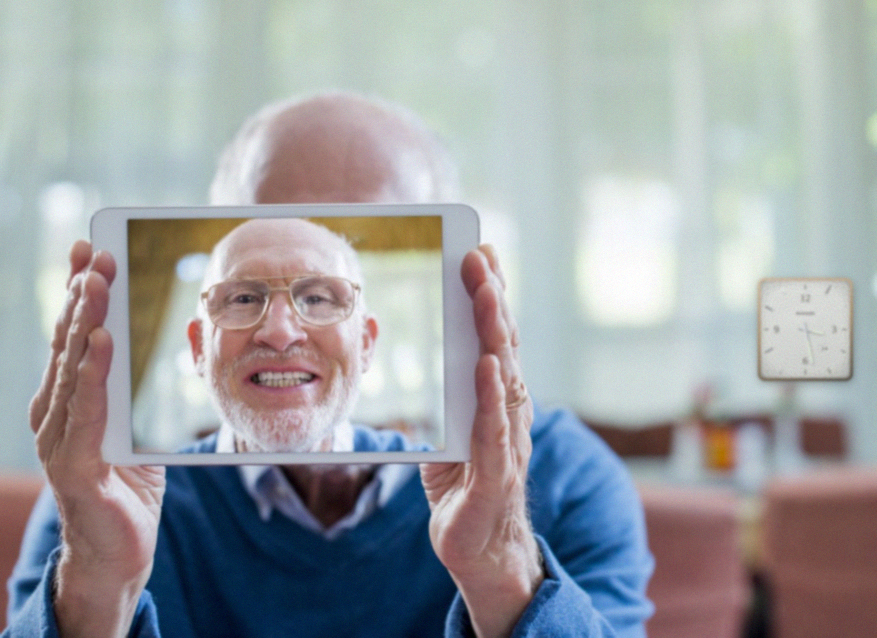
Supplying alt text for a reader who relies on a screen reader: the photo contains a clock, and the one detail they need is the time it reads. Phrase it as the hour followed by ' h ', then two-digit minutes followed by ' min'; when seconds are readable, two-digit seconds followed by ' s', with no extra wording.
3 h 28 min
